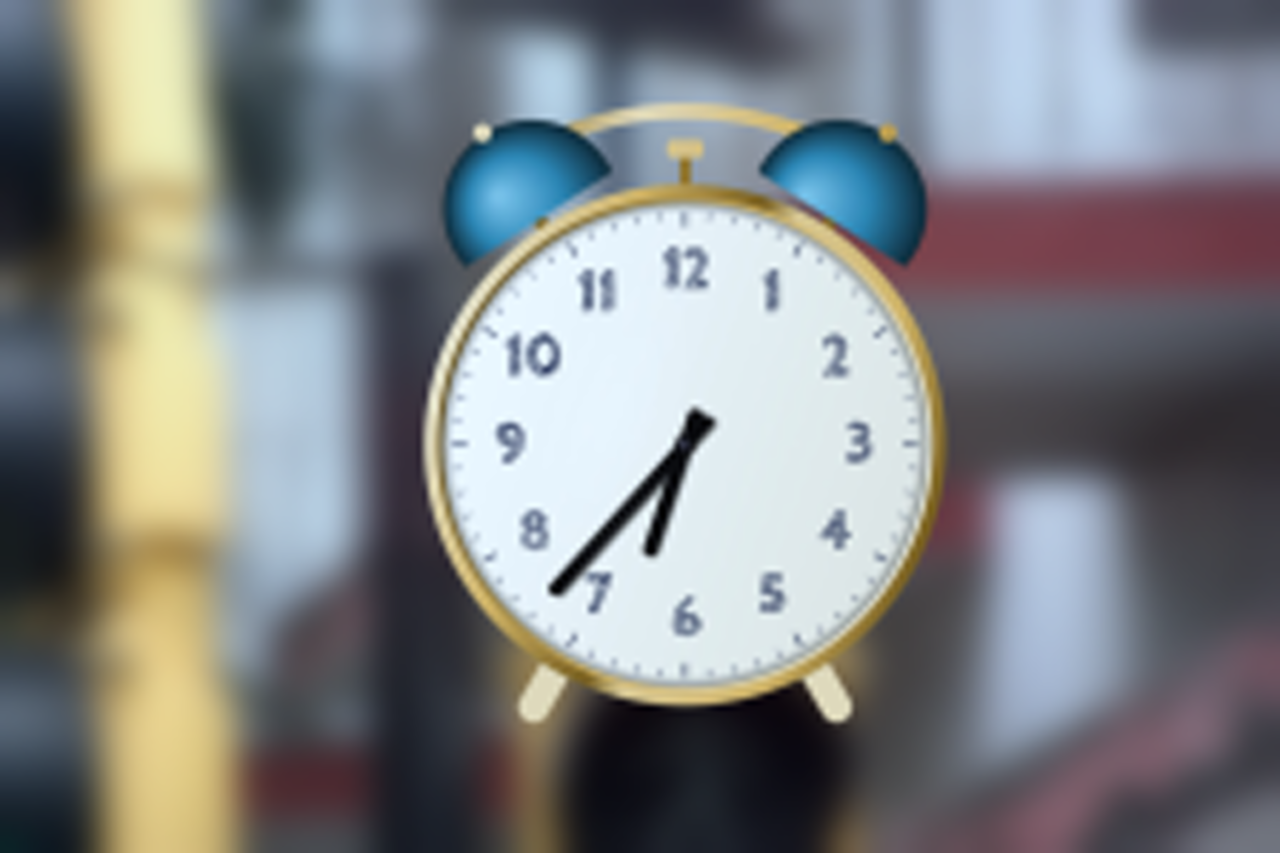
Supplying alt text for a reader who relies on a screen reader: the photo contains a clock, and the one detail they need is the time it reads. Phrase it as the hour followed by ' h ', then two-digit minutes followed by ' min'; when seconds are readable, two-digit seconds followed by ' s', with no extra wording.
6 h 37 min
